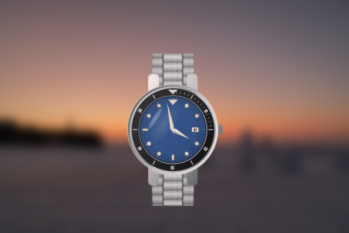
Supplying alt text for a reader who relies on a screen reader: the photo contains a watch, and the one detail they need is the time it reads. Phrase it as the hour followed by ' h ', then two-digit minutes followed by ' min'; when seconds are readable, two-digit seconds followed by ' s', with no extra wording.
3 h 58 min
